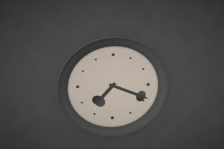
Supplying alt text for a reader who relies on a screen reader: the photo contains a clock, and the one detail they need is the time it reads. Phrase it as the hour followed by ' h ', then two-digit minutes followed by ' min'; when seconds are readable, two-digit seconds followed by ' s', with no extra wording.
7 h 19 min
